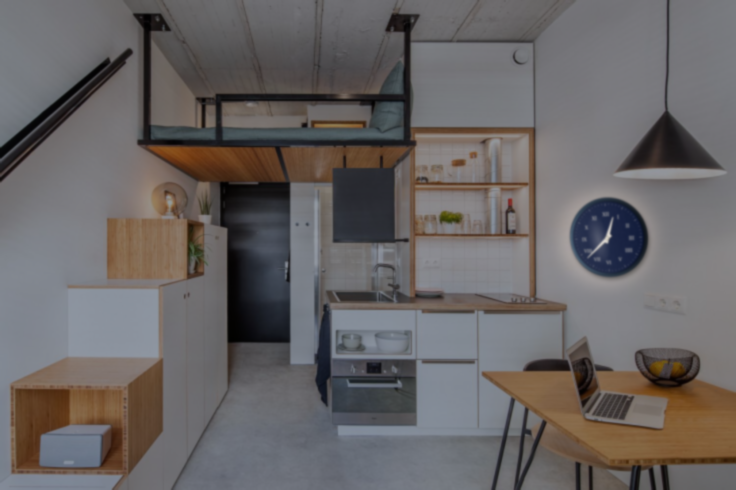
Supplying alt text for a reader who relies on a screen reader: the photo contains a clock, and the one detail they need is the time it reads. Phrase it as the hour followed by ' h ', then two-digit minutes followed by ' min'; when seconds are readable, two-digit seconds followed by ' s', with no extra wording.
12 h 38 min
